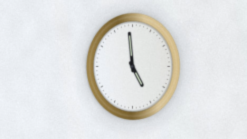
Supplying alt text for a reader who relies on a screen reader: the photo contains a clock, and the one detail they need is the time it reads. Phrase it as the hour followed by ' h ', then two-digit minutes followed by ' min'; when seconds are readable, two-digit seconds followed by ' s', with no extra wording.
4 h 59 min
